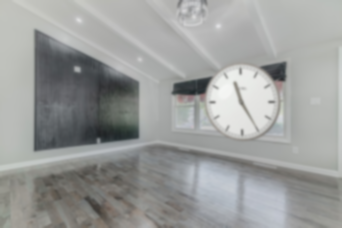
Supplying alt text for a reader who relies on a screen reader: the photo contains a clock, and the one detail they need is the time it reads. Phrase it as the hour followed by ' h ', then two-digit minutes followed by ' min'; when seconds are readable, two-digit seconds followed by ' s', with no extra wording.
11 h 25 min
